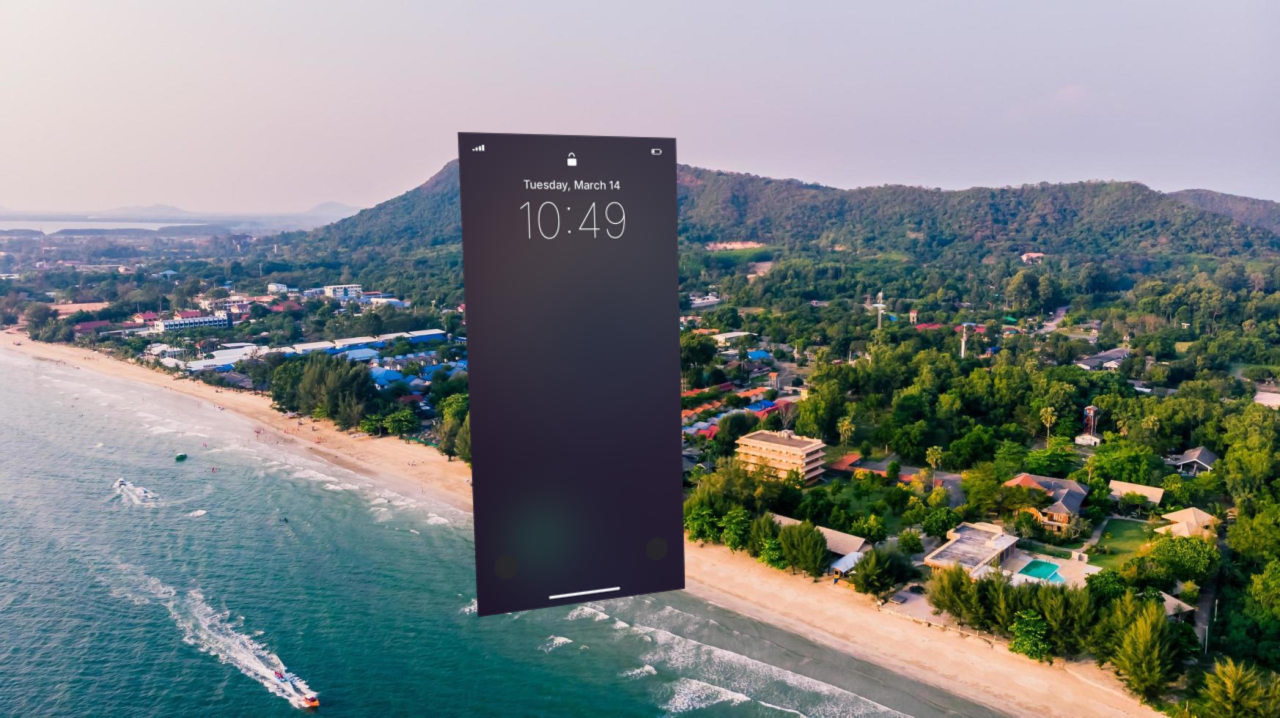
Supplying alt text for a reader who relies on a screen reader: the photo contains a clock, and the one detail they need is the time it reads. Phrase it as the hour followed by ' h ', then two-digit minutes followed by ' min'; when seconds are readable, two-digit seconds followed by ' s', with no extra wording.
10 h 49 min
